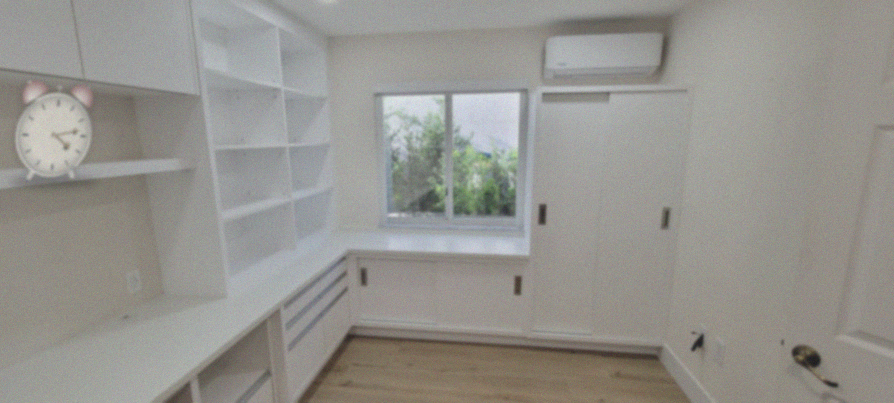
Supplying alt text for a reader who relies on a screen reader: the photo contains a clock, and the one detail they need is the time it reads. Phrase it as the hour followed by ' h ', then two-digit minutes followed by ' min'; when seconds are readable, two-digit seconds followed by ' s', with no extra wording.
4 h 13 min
